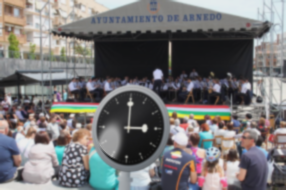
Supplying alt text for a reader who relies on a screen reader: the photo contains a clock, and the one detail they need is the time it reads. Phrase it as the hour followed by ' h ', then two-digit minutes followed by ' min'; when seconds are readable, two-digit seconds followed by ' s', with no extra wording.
3 h 00 min
